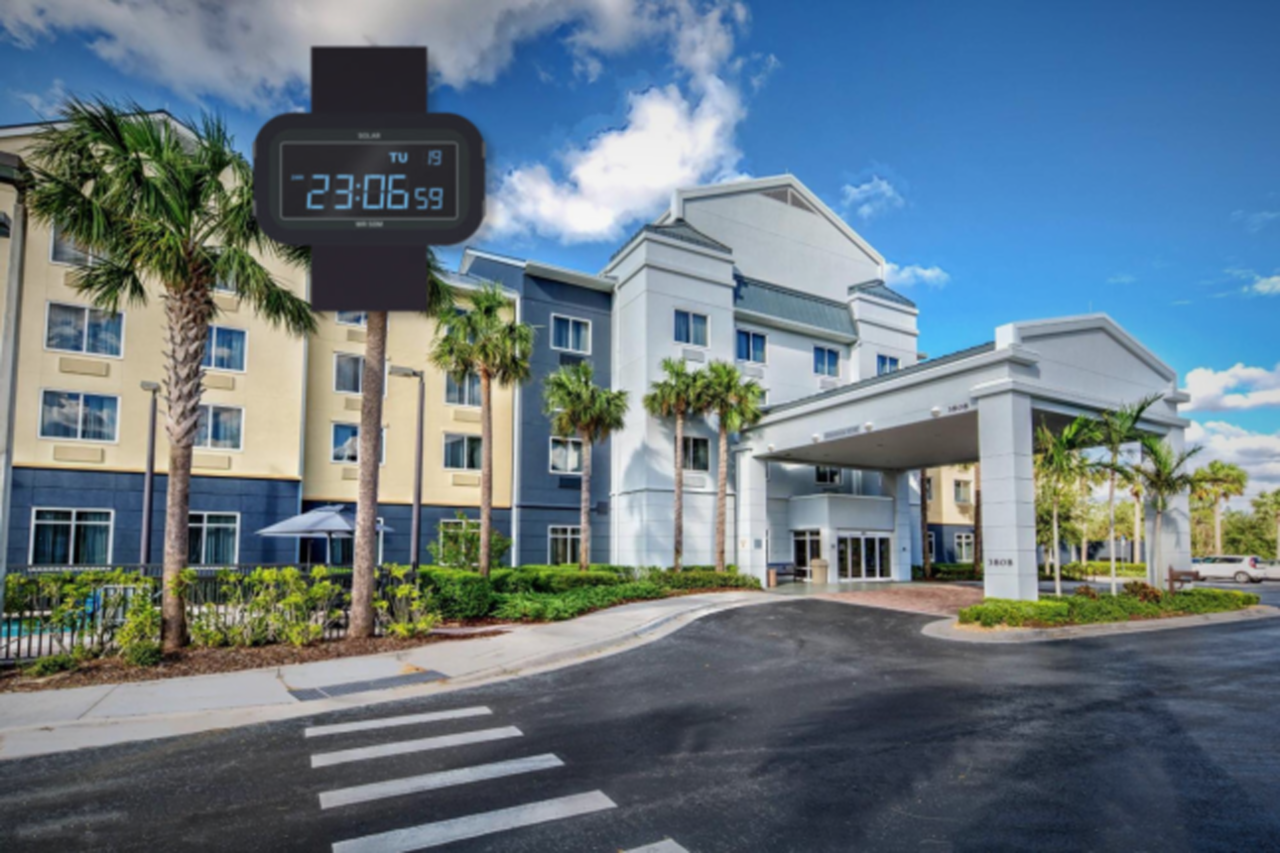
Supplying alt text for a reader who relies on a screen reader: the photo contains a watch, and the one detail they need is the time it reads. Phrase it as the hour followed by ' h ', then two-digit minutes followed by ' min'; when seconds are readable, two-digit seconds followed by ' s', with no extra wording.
23 h 06 min 59 s
